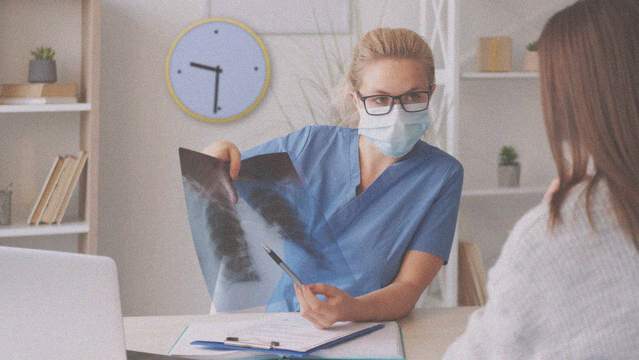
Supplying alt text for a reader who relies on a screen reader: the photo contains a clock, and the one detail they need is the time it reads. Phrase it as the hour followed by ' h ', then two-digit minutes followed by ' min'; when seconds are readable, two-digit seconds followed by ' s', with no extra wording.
9 h 31 min
